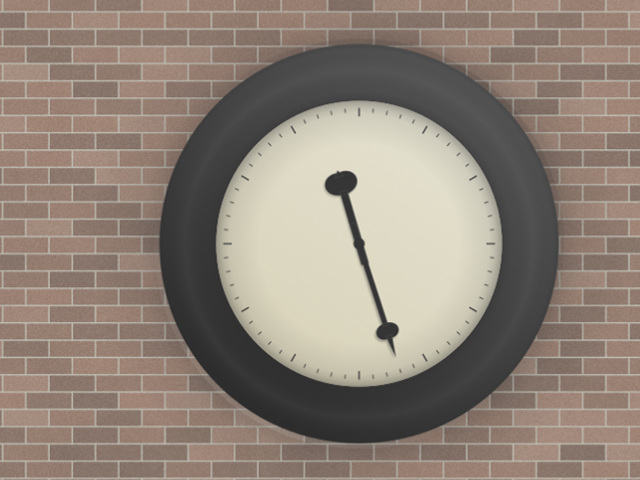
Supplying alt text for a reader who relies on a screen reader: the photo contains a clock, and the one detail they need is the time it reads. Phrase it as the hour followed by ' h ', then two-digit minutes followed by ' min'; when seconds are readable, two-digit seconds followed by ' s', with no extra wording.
11 h 27 min
